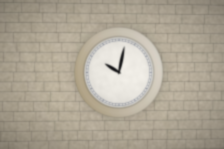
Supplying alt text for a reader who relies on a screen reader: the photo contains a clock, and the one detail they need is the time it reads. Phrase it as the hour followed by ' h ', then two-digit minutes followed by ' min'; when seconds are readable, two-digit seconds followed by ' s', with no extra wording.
10 h 02 min
